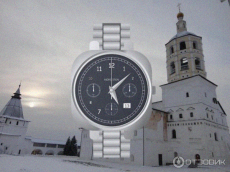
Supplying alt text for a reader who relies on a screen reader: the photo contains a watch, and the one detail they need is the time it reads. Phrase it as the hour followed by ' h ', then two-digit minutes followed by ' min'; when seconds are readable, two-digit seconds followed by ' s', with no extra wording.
5 h 08 min
